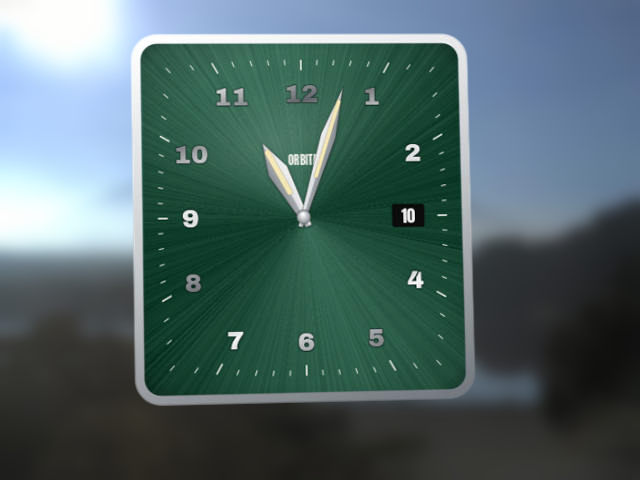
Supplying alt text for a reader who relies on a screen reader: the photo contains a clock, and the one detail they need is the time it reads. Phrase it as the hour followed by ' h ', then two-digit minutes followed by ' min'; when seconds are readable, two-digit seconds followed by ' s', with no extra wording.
11 h 03 min
